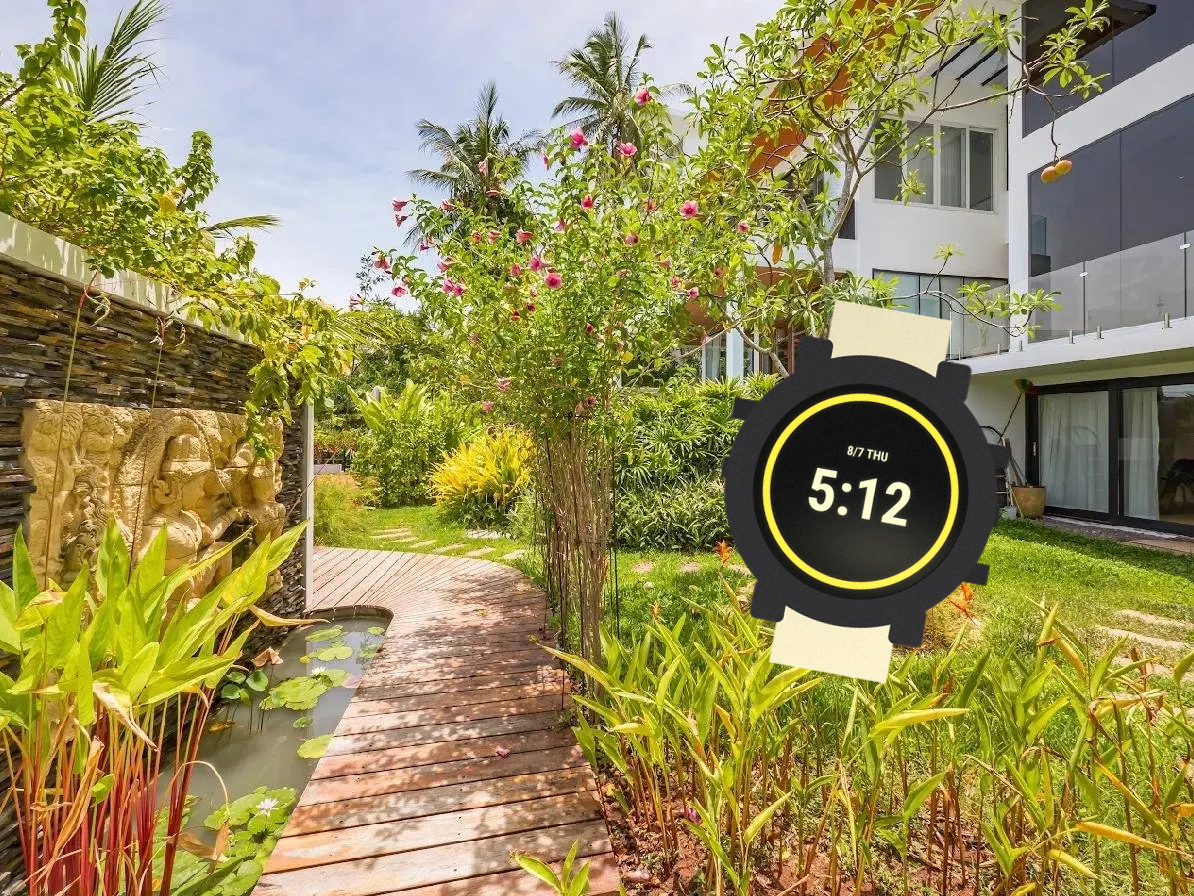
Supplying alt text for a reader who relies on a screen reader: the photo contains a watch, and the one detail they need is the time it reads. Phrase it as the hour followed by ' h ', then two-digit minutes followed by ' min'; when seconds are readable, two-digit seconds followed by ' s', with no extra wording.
5 h 12 min
